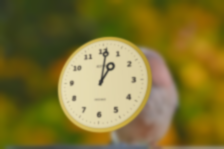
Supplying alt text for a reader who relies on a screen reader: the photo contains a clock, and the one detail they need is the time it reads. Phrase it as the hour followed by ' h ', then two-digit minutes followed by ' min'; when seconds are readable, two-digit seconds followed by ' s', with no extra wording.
1 h 01 min
